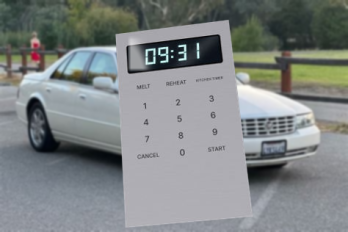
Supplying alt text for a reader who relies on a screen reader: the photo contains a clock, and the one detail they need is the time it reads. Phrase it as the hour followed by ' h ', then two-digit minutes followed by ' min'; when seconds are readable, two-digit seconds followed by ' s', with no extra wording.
9 h 31 min
